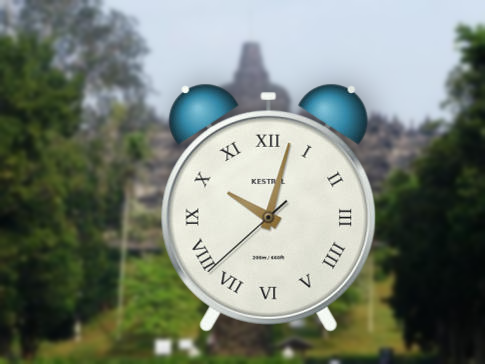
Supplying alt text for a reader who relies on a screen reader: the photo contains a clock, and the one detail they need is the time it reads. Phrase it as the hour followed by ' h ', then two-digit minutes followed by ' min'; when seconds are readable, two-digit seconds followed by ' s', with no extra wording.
10 h 02 min 38 s
